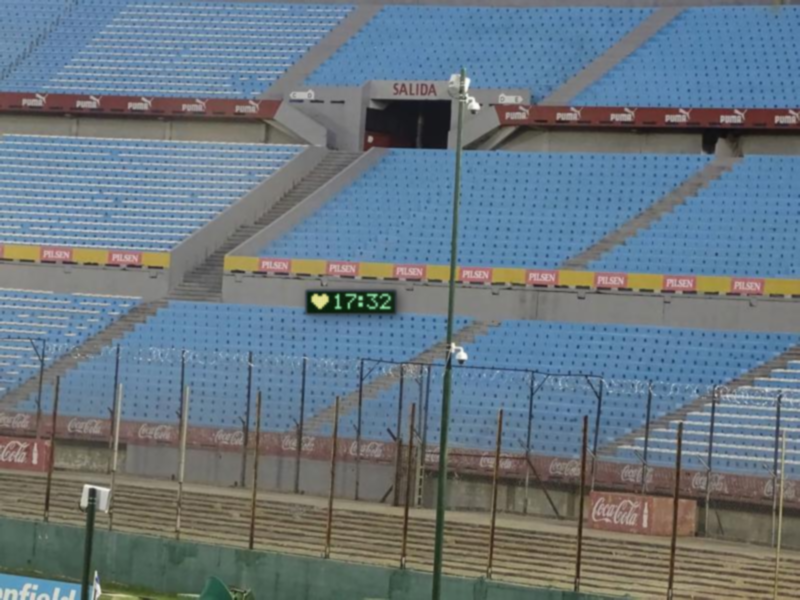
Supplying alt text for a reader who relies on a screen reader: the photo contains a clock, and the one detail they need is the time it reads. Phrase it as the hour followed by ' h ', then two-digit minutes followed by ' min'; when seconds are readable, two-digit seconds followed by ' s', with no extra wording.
17 h 32 min
